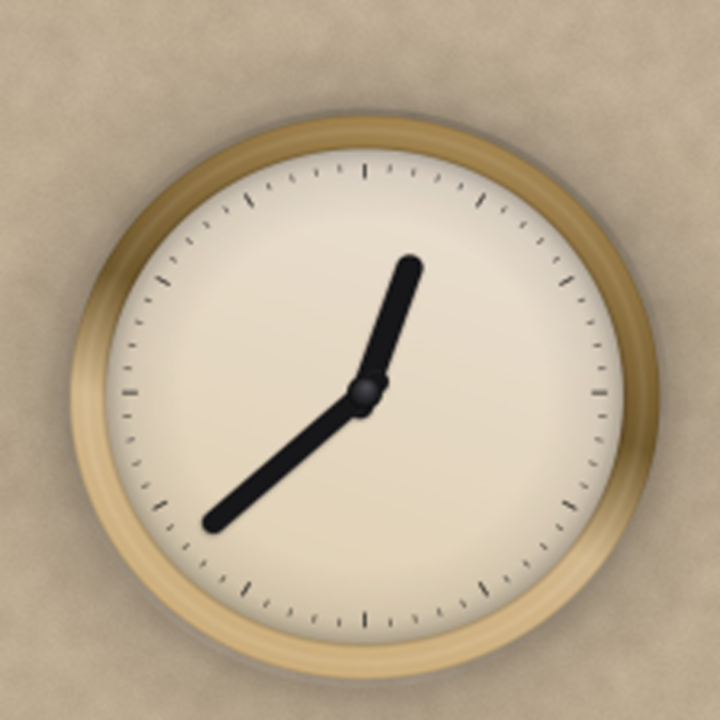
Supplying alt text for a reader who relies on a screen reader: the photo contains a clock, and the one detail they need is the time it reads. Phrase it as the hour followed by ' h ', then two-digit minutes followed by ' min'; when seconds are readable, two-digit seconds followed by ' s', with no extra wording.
12 h 38 min
